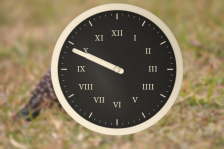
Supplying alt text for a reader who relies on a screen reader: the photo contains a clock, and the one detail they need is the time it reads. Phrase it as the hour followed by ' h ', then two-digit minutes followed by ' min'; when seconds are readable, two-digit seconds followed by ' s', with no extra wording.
9 h 49 min
